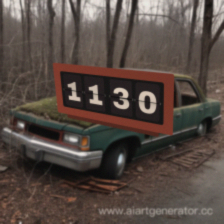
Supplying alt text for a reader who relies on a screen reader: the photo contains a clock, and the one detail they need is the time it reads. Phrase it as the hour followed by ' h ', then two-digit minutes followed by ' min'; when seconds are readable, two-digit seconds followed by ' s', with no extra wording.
11 h 30 min
